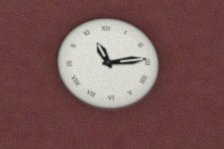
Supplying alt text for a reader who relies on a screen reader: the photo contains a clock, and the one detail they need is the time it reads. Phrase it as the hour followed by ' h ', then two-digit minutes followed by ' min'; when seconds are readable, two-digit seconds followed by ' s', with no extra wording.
11 h 14 min
